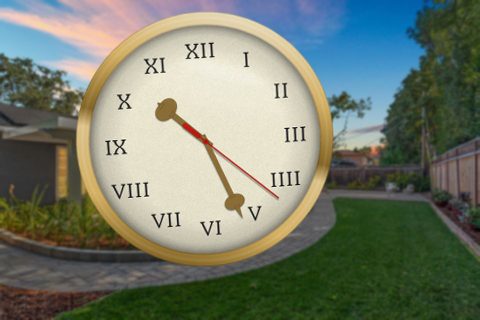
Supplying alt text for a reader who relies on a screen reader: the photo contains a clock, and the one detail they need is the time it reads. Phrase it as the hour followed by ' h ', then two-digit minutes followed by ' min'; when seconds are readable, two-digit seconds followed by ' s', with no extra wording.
10 h 26 min 22 s
